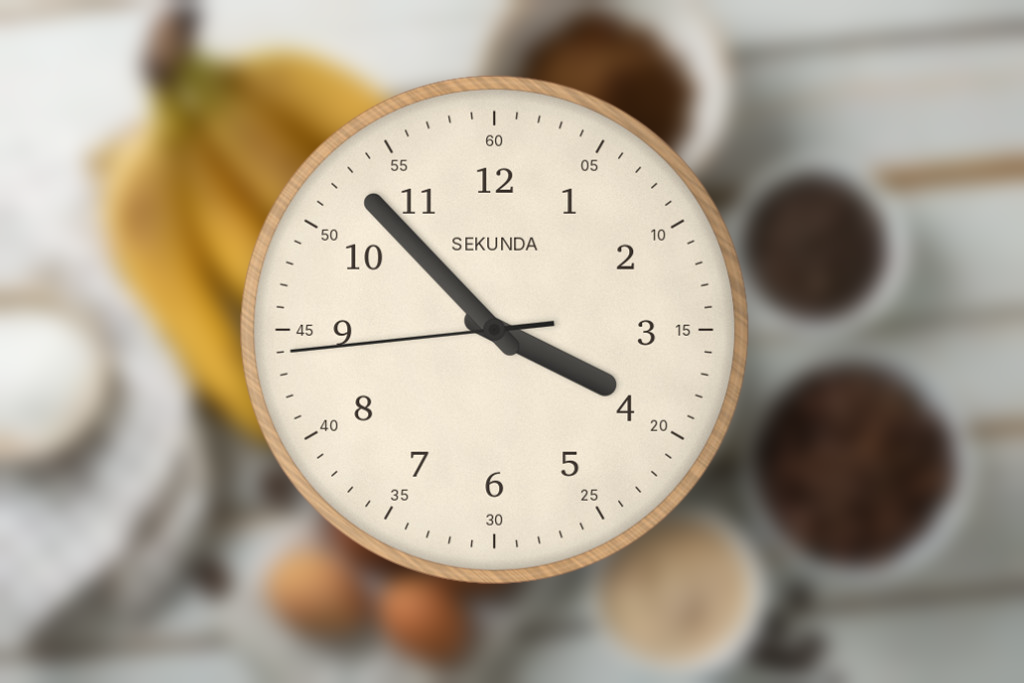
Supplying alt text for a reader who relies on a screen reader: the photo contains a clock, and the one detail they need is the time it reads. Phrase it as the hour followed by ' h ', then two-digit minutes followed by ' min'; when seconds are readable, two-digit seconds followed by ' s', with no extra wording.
3 h 52 min 44 s
